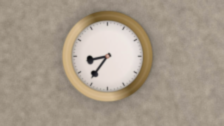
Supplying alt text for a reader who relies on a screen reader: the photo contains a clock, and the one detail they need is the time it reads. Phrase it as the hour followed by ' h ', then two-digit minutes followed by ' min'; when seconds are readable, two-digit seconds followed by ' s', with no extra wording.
8 h 36 min
